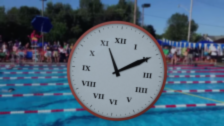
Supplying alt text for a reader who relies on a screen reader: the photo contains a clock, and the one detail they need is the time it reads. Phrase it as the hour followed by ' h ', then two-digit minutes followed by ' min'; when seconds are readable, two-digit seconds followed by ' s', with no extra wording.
11 h 10 min
